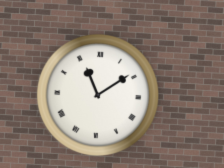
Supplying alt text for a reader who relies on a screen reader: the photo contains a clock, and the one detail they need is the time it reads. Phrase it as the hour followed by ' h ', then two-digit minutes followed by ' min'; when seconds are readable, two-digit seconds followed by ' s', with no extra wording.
11 h 09 min
